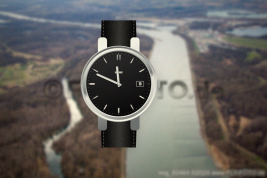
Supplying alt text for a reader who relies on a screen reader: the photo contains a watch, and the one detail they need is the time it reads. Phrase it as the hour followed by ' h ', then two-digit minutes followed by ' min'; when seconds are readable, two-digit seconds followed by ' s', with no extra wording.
11 h 49 min
